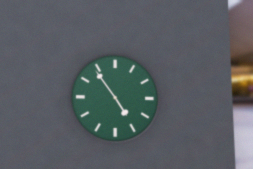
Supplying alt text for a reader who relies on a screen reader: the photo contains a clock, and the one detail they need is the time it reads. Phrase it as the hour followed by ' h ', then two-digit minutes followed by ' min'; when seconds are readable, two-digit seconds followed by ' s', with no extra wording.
4 h 54 min
